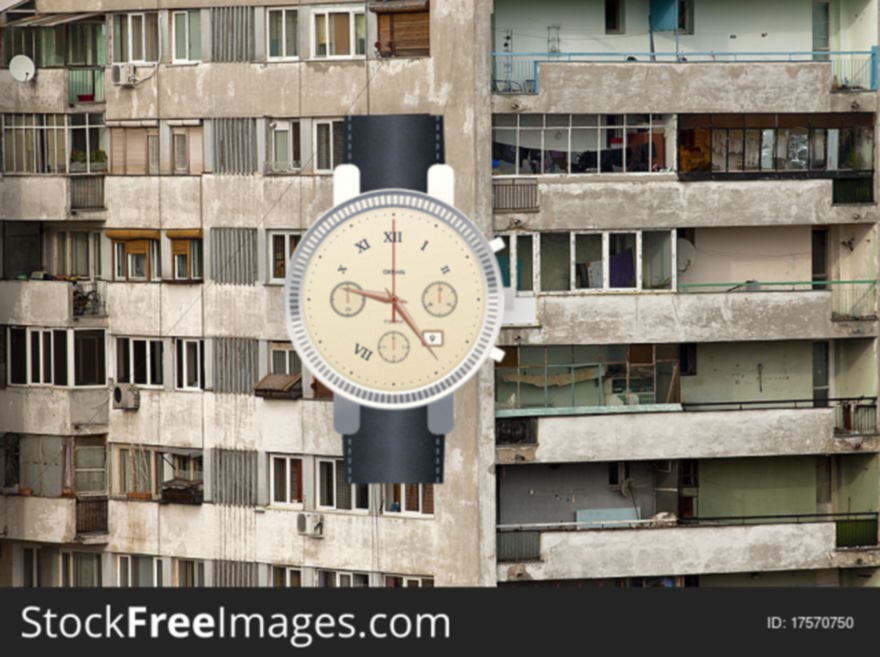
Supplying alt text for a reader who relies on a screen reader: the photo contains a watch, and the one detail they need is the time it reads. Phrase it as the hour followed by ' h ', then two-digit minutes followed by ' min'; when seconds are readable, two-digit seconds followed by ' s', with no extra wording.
9 h 24 min
